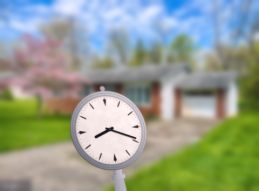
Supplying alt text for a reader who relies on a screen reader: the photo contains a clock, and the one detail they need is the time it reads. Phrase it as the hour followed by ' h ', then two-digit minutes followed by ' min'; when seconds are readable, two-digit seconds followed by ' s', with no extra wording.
8 h 19 min
